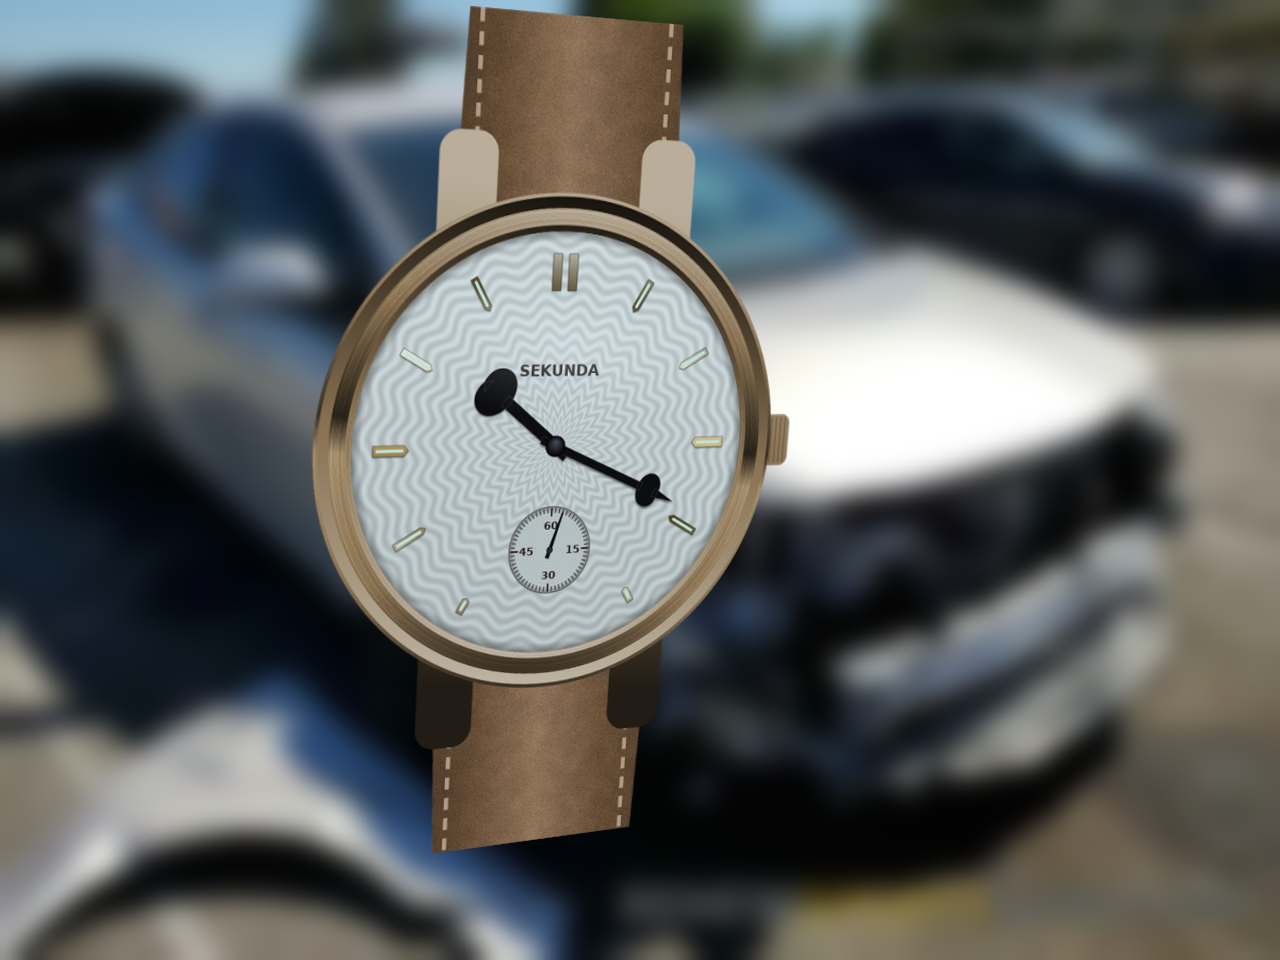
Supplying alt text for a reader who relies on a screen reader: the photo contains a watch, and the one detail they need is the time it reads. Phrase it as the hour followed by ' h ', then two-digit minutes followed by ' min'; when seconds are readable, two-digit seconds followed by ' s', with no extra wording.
10 h 19 min 03 s
